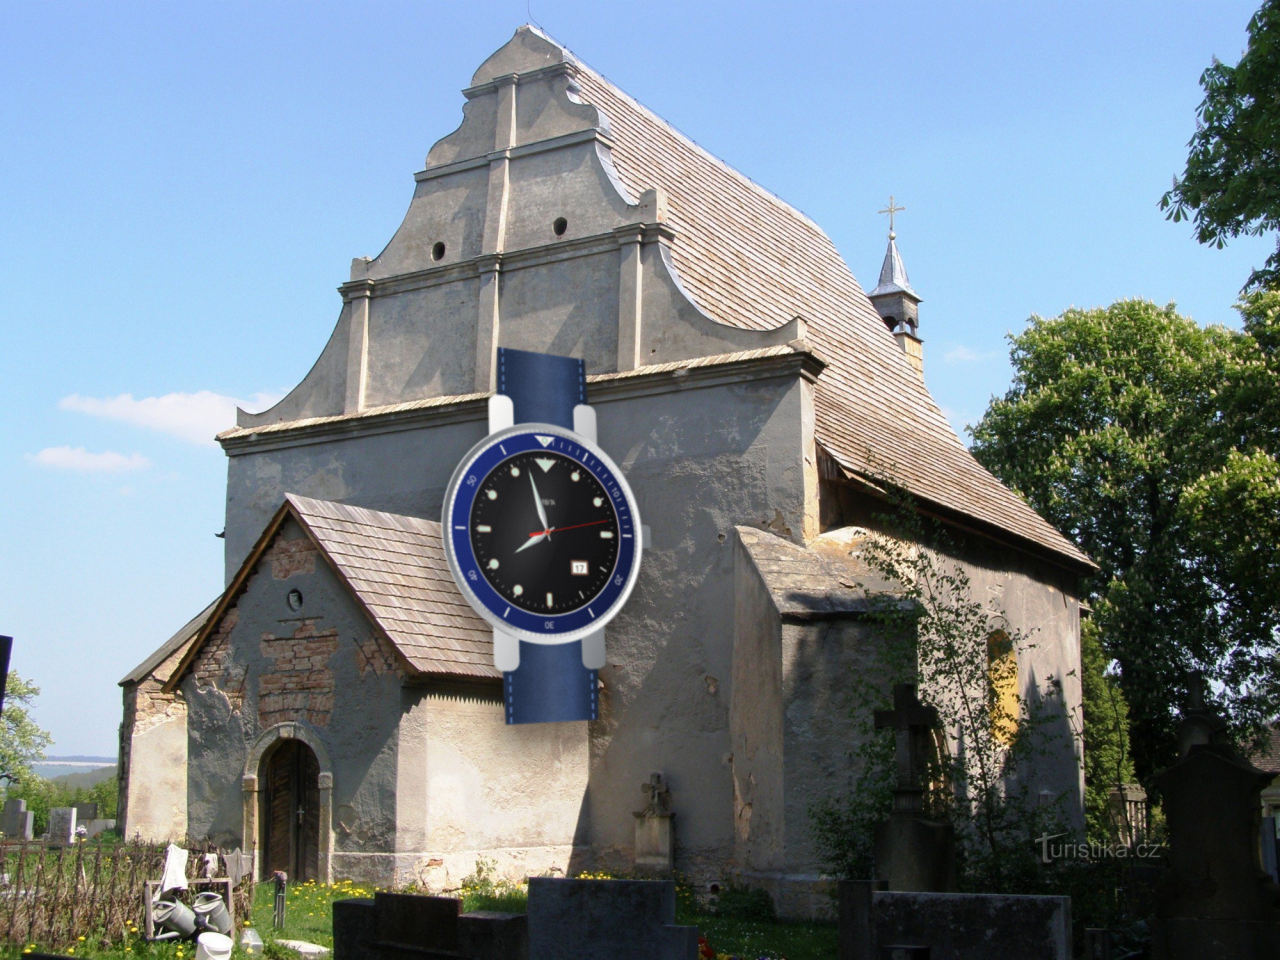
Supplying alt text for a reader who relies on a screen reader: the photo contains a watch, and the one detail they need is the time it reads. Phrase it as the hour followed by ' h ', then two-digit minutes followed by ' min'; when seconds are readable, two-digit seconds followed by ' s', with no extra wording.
7 h 57 min 13 s
